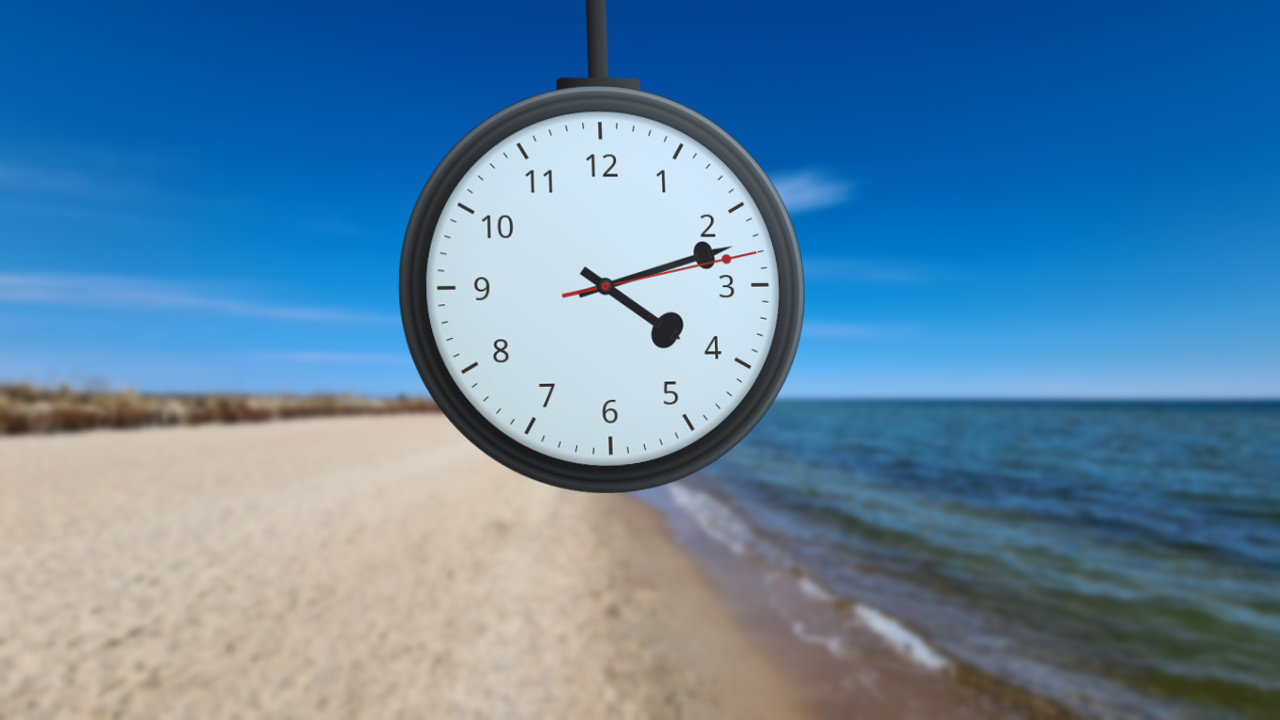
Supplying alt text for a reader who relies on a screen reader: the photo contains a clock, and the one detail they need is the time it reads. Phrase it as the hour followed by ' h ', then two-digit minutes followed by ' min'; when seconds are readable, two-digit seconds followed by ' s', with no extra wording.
4 h 12 min 13 s
